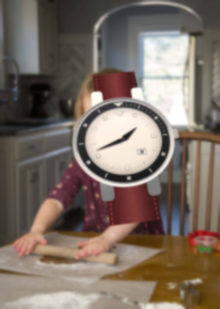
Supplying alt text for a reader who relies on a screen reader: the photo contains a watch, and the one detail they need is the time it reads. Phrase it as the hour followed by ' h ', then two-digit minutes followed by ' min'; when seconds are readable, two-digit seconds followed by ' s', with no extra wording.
1 h 42 min
